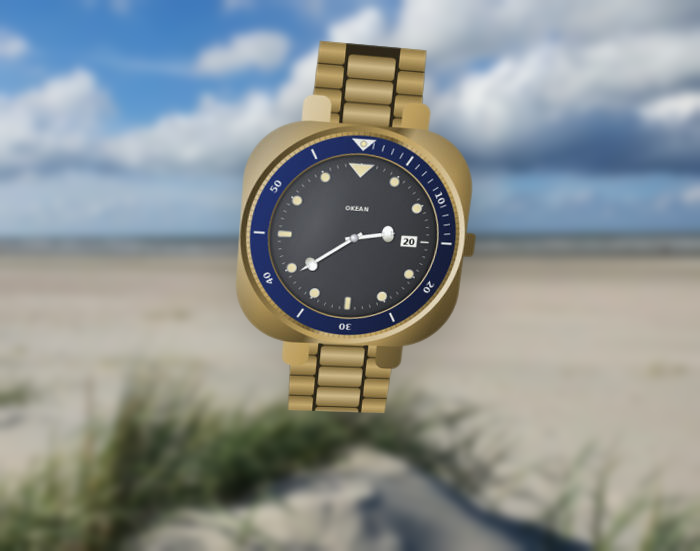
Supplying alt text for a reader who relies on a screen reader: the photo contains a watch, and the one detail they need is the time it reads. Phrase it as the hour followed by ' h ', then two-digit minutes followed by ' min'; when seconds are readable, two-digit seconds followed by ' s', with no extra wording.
2 h 39 min
